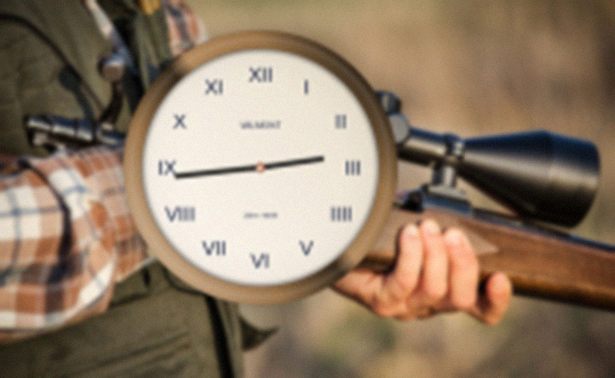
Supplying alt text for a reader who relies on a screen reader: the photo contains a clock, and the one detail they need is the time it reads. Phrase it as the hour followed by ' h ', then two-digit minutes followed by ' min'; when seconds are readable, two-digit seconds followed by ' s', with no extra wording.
2 h 44 min
